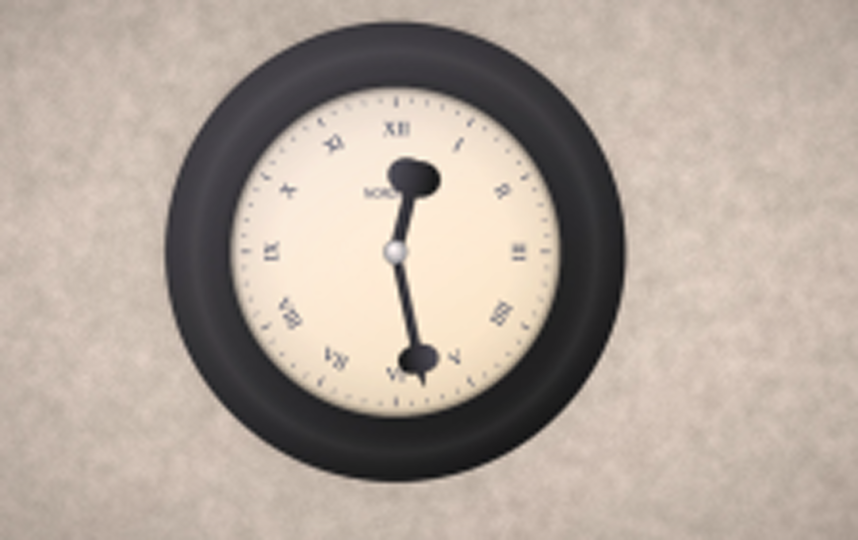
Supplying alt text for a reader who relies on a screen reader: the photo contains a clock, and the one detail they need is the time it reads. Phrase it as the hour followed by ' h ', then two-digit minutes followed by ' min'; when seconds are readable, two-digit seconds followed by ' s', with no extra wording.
12 h 28 min
